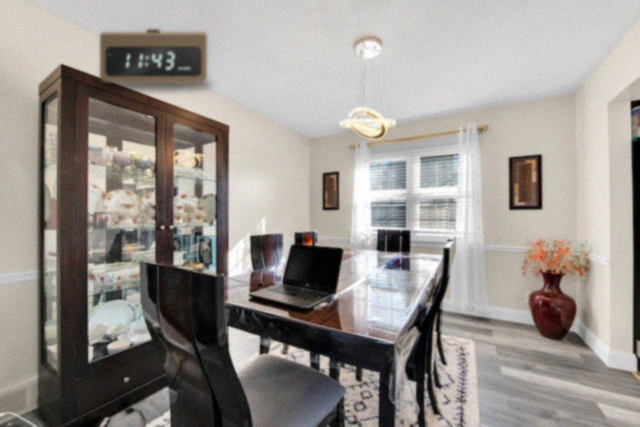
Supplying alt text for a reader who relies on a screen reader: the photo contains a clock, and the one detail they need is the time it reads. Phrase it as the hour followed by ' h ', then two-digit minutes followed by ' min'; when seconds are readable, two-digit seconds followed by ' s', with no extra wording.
11 h 43 min
